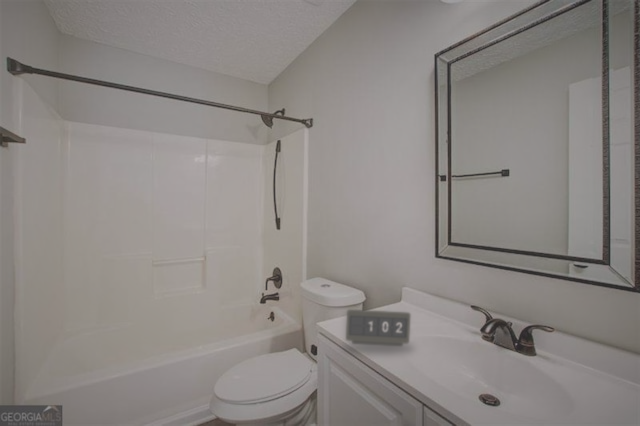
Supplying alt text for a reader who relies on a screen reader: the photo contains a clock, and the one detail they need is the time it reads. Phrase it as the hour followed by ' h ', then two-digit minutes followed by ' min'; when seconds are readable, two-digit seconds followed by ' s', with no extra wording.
1 h 02 min
